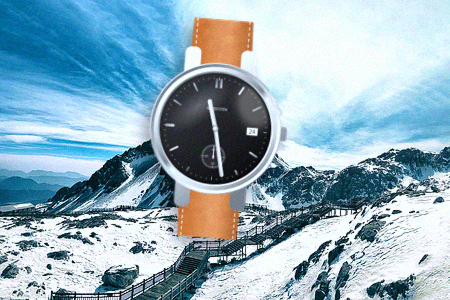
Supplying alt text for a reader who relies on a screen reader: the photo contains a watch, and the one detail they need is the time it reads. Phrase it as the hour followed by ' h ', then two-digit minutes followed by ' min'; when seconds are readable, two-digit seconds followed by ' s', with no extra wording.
11 h 28 min
